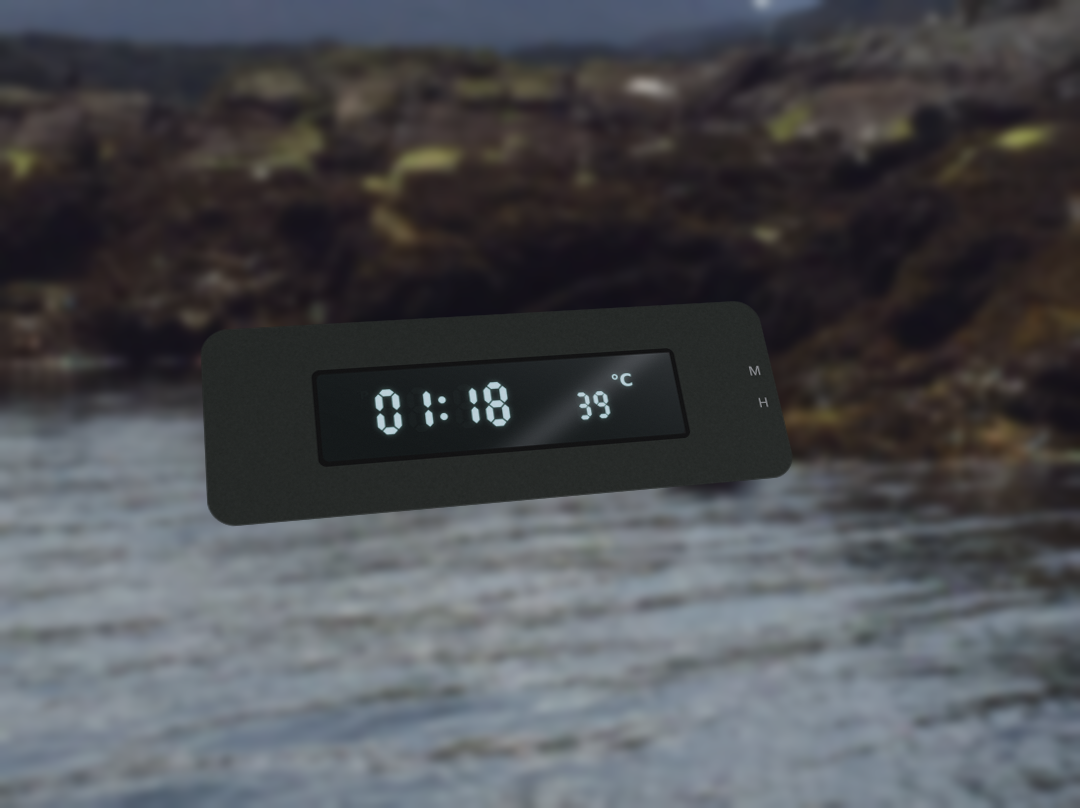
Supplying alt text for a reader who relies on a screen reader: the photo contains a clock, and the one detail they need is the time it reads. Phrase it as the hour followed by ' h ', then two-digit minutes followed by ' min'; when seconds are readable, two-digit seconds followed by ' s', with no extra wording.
1 h 18 min
